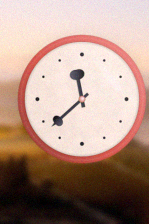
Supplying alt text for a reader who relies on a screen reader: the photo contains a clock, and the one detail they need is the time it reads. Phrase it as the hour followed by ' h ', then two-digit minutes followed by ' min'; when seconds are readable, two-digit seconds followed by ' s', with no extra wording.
11 h 38 min
